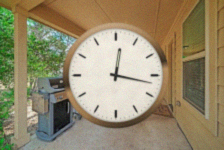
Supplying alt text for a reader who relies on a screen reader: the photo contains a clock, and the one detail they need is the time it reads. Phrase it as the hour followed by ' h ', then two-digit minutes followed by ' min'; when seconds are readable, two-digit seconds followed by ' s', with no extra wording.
12 h 17 min
